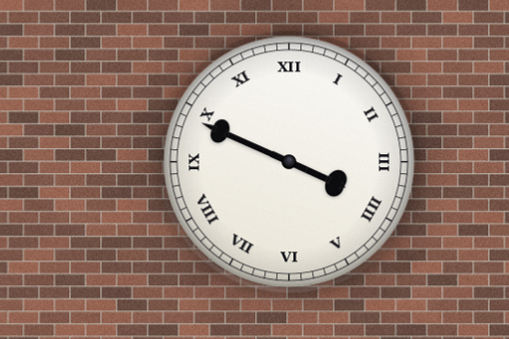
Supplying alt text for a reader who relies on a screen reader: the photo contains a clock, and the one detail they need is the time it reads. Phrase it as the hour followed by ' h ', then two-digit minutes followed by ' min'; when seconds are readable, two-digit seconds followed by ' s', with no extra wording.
3 h 49 min
